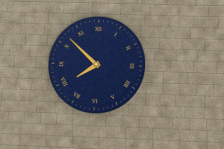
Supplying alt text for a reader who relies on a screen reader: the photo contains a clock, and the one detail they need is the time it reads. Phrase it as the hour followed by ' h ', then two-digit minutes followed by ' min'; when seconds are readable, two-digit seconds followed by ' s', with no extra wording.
7 h 52 min
